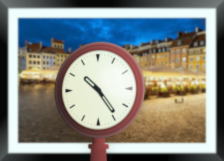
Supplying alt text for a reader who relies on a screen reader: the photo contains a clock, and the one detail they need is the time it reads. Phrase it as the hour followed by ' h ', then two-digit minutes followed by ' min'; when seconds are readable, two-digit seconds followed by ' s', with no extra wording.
10 h 24 min
